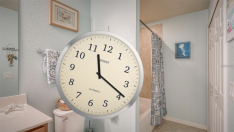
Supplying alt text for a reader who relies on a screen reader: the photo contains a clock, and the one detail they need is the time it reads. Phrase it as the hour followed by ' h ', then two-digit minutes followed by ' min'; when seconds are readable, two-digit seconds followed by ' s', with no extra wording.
11 h 19 min
